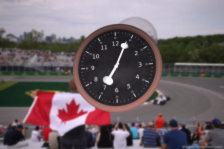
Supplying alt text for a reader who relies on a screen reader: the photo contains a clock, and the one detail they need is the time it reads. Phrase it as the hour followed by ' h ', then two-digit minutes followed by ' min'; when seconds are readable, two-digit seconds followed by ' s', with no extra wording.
7 h 04 min
